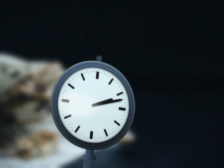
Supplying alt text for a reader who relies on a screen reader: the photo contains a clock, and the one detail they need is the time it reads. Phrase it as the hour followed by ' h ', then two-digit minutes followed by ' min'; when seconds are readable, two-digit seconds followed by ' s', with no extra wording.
2 h 12 min
